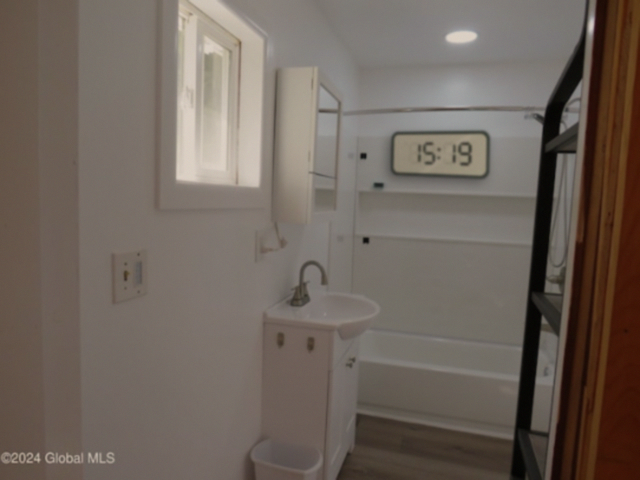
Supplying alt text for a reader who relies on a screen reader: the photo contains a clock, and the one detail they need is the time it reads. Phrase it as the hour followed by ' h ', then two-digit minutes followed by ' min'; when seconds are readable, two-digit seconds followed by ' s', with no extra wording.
15 h 19 min
